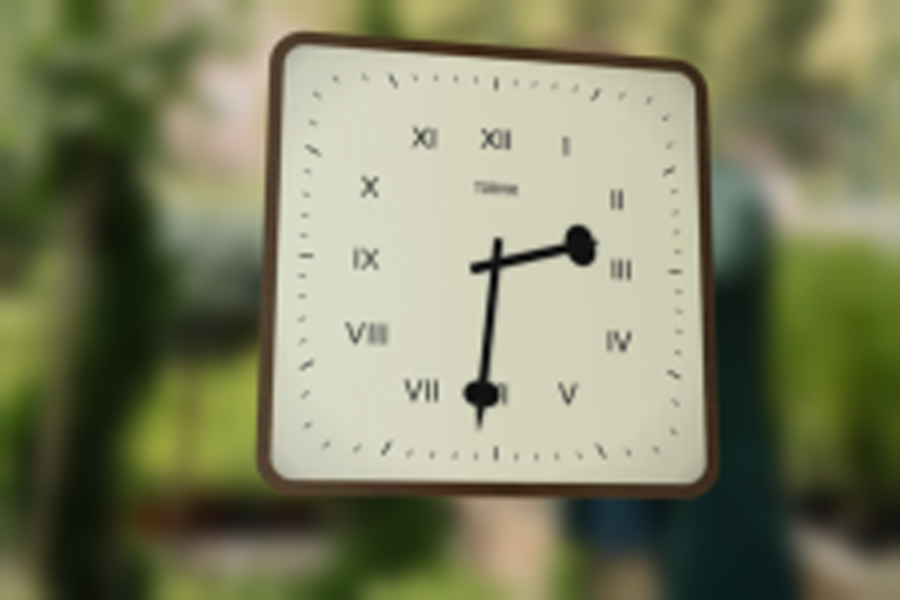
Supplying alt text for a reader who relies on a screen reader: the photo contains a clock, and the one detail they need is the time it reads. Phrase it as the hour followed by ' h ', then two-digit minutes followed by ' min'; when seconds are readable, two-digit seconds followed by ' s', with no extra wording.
2 h 31 min
